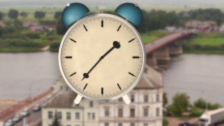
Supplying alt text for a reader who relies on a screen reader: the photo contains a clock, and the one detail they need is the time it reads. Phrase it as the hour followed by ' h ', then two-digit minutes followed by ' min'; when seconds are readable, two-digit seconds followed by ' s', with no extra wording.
1 h 37 min
